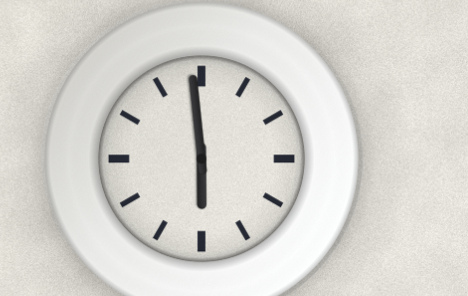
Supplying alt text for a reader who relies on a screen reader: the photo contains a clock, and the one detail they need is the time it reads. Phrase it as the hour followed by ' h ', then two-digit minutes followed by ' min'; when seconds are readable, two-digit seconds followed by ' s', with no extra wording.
5 h 59 min
